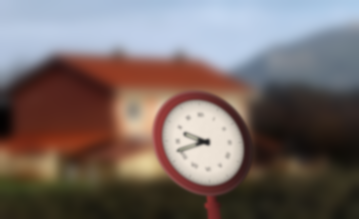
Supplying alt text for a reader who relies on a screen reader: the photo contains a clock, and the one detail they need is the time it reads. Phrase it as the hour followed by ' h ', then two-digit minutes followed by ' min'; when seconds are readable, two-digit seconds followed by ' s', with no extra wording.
9 h 42 min
